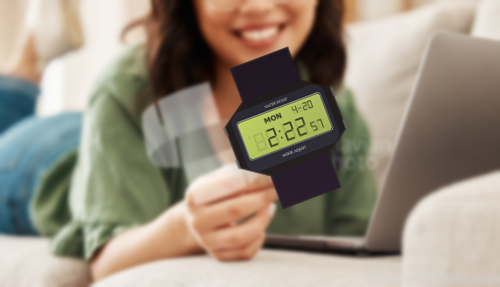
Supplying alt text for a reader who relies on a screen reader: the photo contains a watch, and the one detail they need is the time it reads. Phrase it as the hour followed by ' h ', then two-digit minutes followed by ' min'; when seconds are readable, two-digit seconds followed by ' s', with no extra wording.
2 h 22 min 57 s
